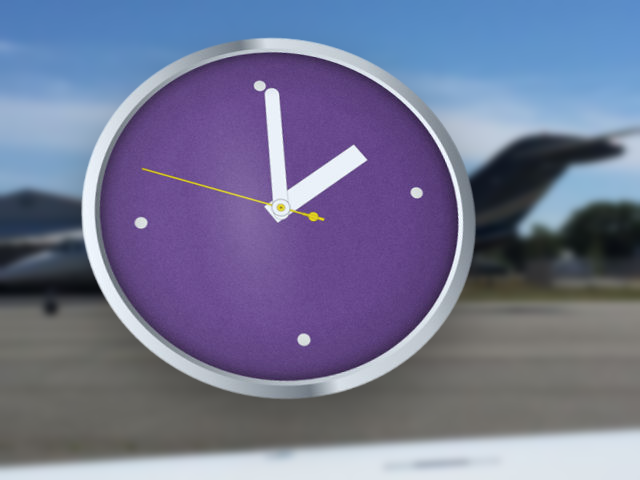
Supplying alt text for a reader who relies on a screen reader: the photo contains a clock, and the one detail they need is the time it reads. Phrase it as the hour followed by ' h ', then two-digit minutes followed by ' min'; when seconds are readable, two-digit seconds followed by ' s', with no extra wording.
2 h 00 min 49 s
